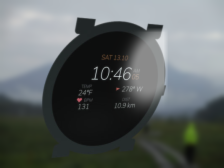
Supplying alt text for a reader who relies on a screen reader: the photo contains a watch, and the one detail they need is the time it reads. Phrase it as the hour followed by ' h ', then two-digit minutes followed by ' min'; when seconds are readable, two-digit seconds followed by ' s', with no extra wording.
10 h 46 min
